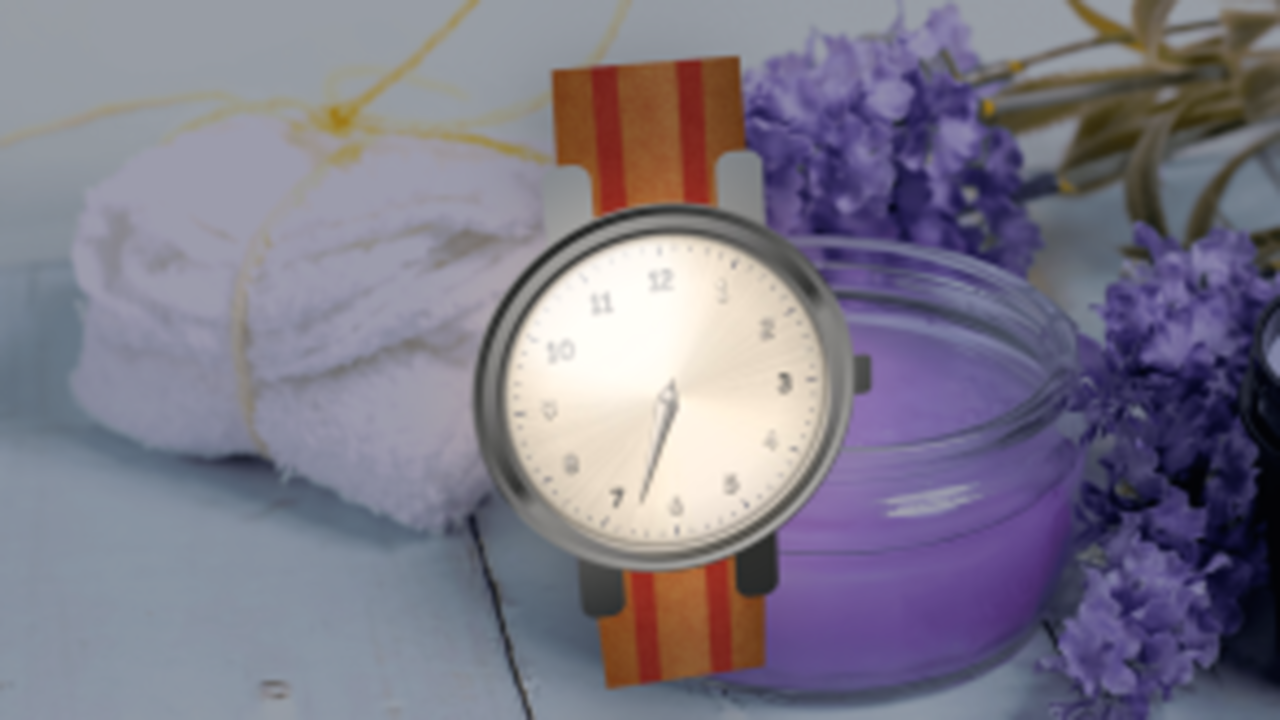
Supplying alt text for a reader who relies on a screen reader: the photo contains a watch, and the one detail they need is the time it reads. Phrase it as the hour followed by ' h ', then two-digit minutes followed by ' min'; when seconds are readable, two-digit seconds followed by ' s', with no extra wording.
6 h 33 min
